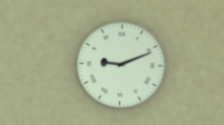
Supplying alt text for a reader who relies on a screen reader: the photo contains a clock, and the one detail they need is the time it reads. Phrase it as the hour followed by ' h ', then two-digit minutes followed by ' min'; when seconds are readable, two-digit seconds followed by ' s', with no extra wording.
9 h 11 min
